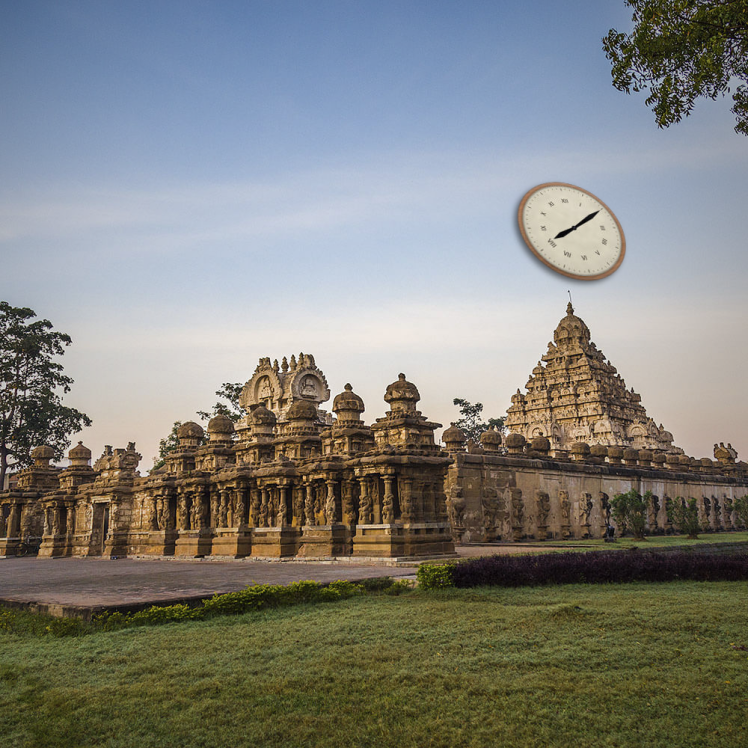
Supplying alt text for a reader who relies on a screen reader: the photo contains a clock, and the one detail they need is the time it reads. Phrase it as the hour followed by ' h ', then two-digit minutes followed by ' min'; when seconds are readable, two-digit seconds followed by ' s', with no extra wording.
8 h 10 min
